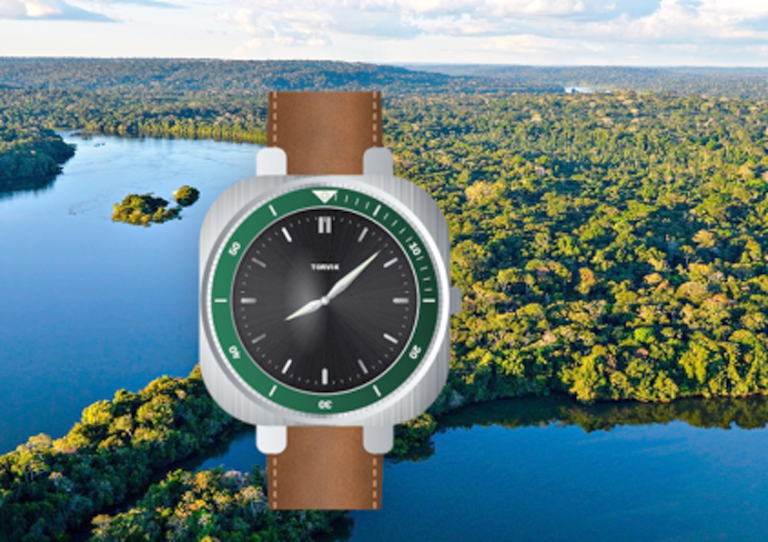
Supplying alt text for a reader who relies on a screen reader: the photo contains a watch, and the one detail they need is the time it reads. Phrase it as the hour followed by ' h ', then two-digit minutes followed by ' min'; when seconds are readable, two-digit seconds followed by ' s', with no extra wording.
8 h 08 min
